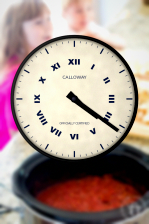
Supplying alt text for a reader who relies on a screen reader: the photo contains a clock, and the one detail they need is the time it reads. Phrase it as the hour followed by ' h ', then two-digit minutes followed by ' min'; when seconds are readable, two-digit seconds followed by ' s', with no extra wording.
4 h 21 min
